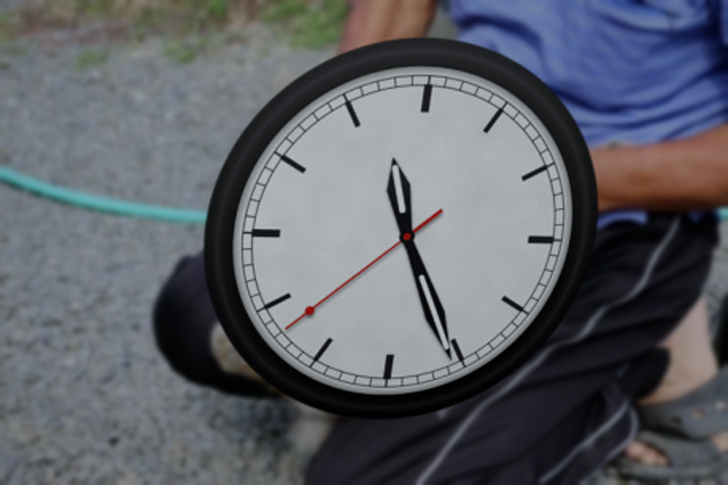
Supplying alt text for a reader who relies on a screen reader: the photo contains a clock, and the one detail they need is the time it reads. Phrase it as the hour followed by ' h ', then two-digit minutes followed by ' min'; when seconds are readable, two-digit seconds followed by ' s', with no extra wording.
11 h 25 min 38 s
